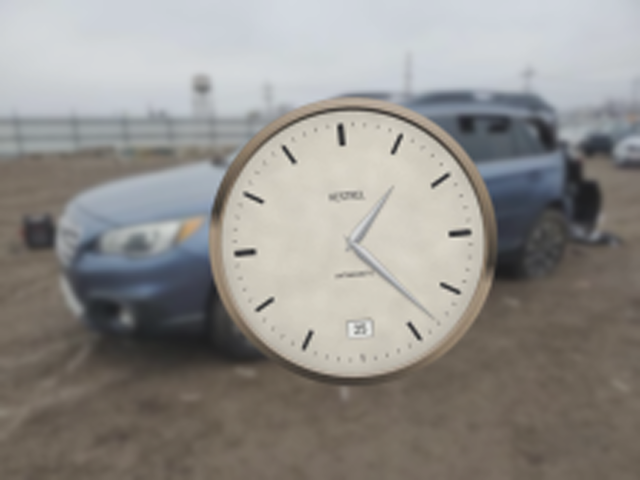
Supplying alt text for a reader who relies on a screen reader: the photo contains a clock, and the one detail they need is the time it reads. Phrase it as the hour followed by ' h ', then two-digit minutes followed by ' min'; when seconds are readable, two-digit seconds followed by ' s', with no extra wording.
1 h 23 min
